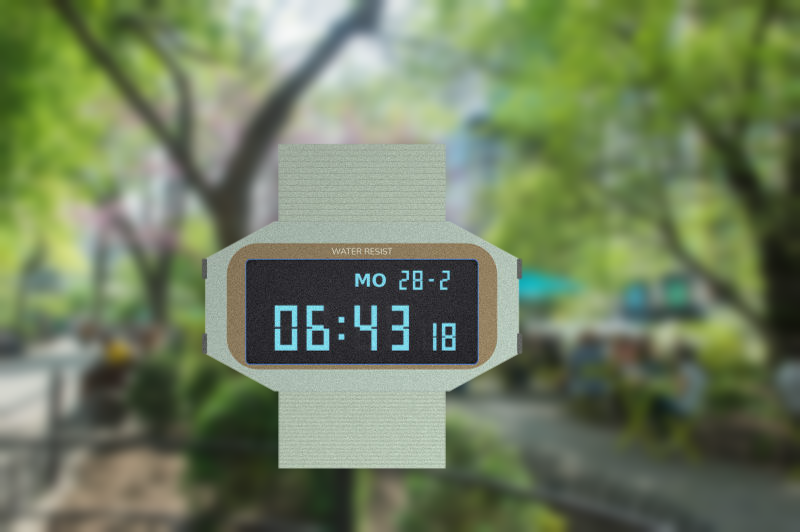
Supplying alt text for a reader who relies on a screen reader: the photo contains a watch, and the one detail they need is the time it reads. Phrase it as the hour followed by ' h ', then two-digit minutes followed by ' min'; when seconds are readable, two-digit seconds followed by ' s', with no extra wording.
6 h 43 min 18 s
